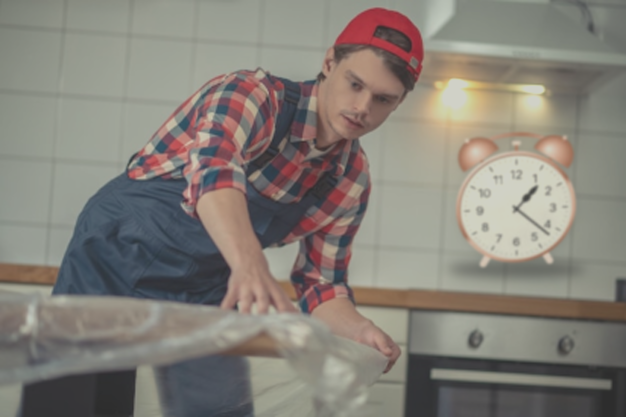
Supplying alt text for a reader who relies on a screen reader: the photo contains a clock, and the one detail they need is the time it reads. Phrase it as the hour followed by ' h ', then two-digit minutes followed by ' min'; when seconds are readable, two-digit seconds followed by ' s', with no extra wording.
1 h 22 min
